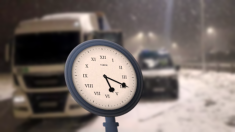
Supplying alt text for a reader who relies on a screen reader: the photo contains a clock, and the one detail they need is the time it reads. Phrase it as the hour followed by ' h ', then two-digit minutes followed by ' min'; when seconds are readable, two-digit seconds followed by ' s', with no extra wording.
5 h 19 min
